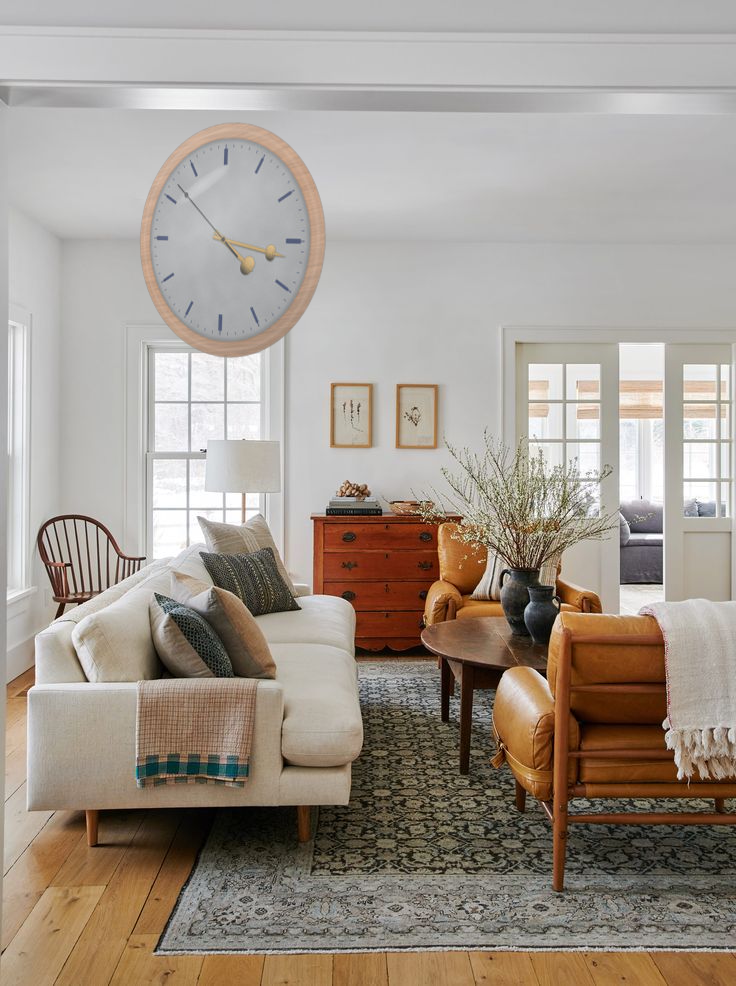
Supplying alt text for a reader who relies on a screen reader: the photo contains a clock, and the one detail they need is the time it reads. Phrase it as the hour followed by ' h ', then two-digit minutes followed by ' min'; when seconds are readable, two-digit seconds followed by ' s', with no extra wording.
4 h 16 min 52 s
